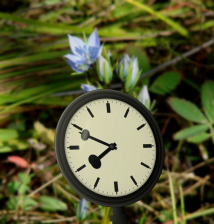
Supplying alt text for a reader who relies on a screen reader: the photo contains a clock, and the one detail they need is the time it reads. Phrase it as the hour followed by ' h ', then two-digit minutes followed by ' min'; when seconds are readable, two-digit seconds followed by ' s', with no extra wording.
7 h 49 min
